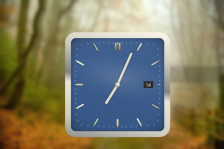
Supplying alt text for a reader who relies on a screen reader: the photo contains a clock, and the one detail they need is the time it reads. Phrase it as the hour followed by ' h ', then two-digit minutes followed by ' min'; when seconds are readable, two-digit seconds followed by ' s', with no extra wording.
7 h 04 min
